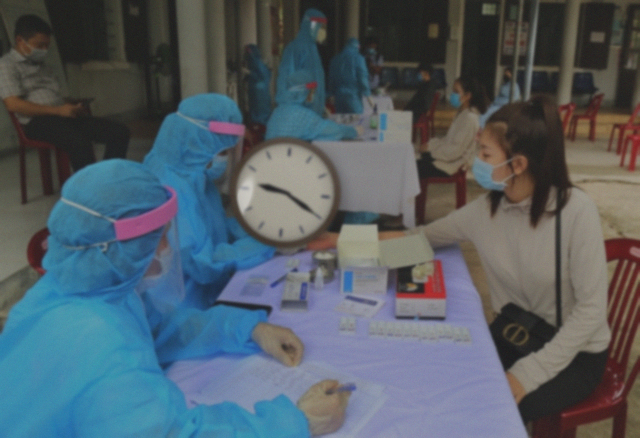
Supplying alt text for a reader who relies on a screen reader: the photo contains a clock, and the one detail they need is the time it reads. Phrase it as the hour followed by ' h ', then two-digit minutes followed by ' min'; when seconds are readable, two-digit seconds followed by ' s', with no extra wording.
9 h 20 min
